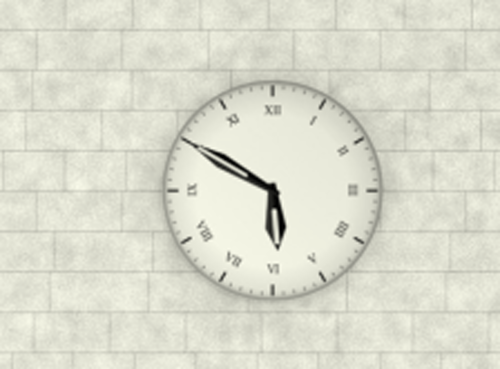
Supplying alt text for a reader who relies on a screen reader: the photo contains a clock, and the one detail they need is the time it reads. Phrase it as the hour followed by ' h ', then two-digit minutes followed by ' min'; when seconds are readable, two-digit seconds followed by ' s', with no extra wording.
5 h 50 min
